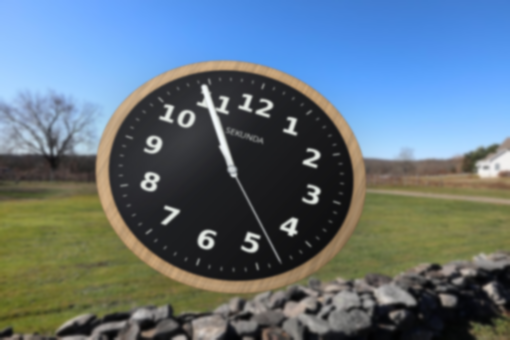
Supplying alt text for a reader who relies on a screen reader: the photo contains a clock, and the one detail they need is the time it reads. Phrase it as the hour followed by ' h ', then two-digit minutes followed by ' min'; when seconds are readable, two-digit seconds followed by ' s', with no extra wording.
10 h 54 min 23 s
